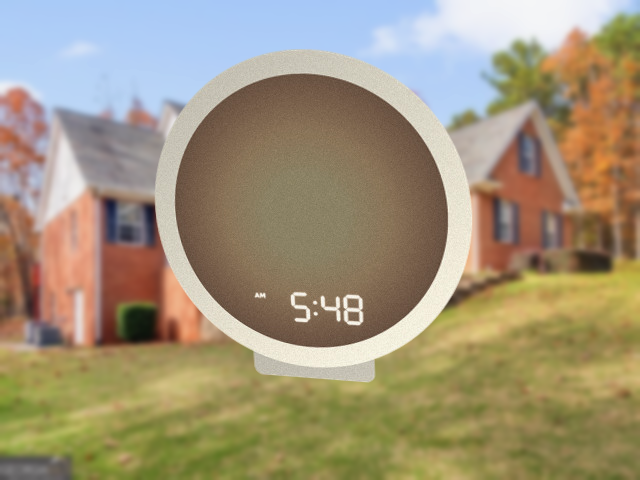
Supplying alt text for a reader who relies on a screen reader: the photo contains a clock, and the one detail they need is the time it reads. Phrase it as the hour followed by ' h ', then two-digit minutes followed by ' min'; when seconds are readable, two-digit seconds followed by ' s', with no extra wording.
5 h 48 min
